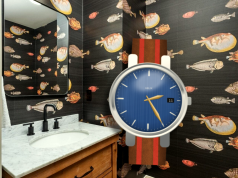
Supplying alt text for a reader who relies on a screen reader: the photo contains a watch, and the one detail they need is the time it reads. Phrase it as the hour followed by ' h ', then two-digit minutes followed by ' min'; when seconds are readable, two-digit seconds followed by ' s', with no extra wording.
2 h 25 min
